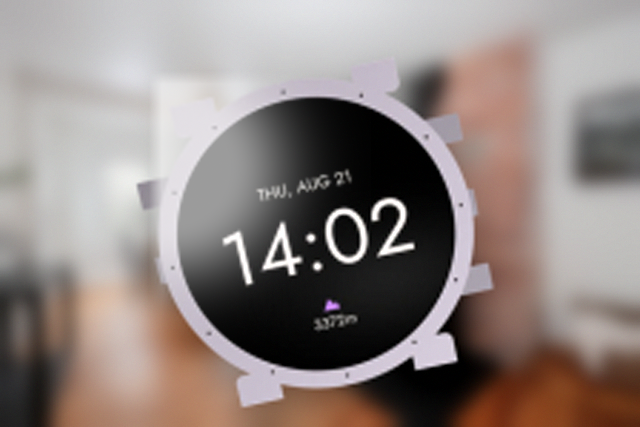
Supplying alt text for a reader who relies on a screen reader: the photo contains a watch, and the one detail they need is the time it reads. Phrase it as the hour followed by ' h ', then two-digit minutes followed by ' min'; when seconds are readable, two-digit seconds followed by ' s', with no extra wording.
14 h 02 min
